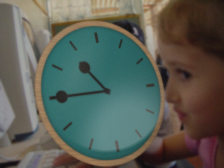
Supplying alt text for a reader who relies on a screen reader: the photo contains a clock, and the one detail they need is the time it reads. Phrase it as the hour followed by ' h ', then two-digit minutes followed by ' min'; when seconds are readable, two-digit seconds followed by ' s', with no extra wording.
10 h 45 min
